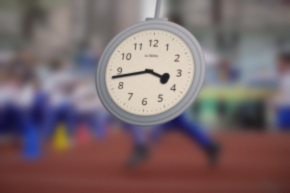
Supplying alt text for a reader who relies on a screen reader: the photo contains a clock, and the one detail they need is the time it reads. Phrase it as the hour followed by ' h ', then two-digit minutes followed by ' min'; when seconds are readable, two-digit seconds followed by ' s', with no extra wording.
3 h 43 min
